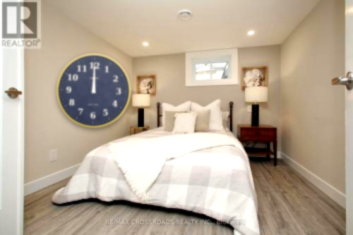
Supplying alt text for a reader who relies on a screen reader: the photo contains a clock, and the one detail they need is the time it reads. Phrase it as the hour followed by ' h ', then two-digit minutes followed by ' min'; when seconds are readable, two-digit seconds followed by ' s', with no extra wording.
12 h 00 min
